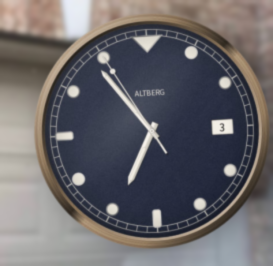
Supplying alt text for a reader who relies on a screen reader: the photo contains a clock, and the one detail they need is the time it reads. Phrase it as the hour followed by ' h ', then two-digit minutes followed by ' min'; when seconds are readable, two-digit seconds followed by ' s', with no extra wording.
6 h 53 min 55 s
